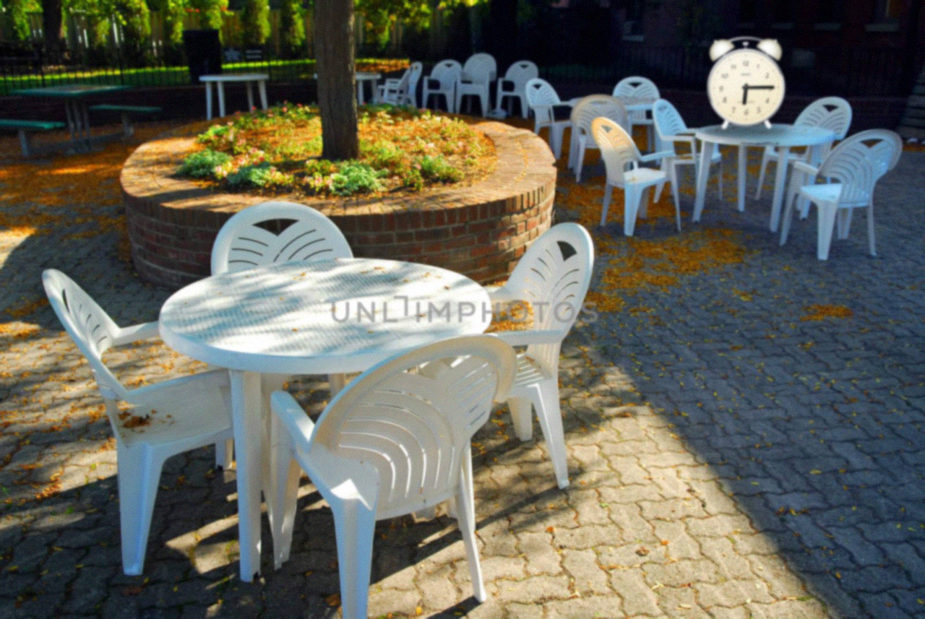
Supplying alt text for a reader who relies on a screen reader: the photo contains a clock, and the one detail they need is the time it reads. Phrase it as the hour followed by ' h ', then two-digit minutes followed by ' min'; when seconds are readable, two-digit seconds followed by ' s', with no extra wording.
6 h 15 min
